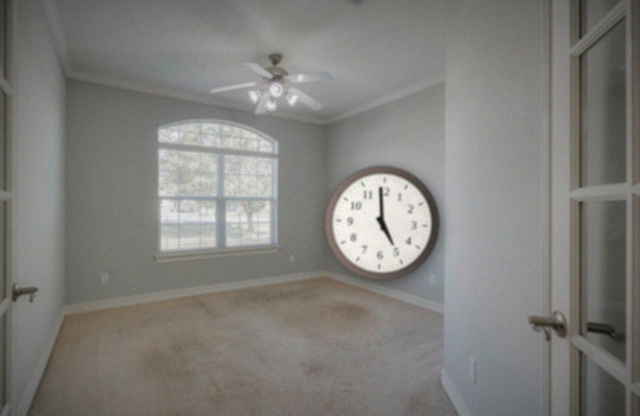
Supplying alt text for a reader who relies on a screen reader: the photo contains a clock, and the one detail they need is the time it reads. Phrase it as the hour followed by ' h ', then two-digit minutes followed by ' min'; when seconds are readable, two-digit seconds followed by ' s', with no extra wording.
4 h 59 min
